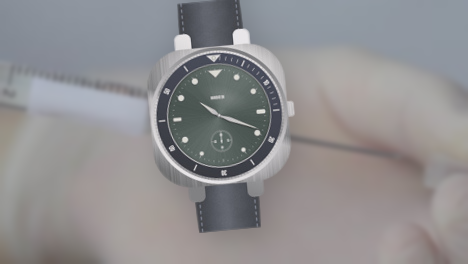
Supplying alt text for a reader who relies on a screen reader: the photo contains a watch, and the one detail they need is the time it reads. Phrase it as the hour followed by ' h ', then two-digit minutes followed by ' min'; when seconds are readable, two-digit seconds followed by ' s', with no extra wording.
10 h 19 min
